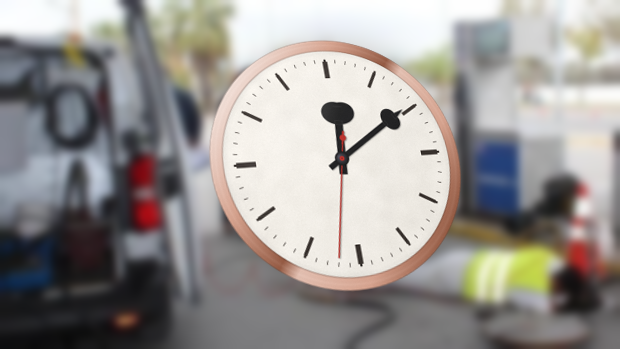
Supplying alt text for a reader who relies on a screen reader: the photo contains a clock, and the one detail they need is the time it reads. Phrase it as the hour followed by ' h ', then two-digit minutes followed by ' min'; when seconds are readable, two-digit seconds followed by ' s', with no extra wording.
12 h 09 min 32 s
